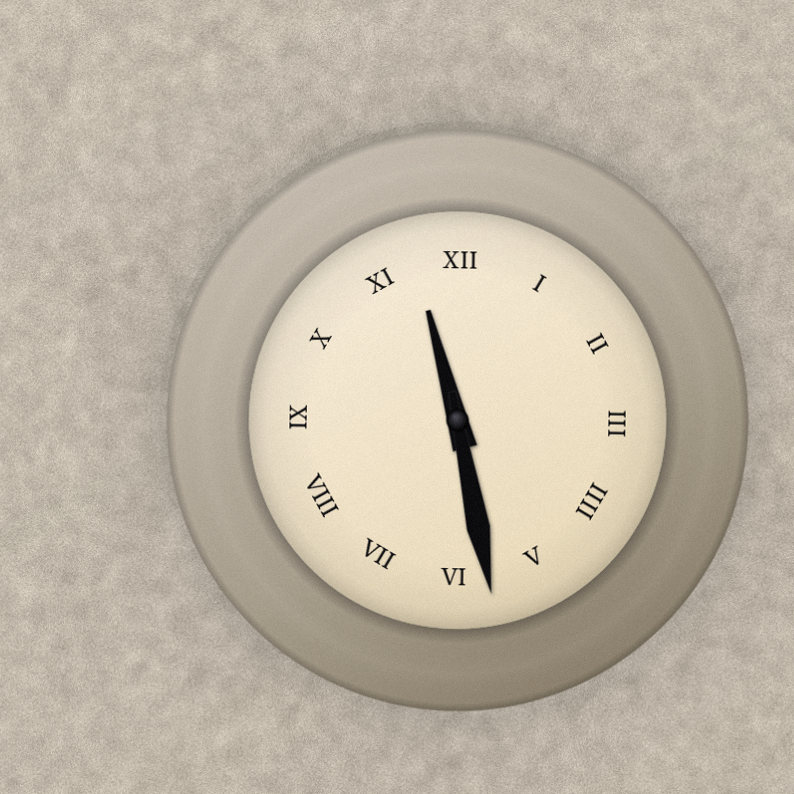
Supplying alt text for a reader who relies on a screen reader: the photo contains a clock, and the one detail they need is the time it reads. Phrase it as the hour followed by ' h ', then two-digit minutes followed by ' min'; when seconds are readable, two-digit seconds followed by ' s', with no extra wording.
11 h 28 min
